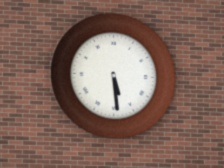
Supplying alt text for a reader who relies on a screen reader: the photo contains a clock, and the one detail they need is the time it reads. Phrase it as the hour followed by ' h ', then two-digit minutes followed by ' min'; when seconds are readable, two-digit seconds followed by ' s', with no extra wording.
5 h 29 min
